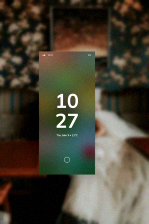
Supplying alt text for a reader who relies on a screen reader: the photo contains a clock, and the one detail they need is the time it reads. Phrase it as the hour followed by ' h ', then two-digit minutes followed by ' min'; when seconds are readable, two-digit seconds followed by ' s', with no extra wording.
10 h 27 min
